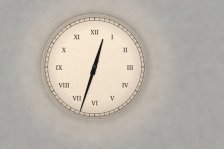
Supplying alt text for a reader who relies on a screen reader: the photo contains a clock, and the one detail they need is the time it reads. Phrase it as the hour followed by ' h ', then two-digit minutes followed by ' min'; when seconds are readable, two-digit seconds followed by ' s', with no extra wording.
12 h 33 min
